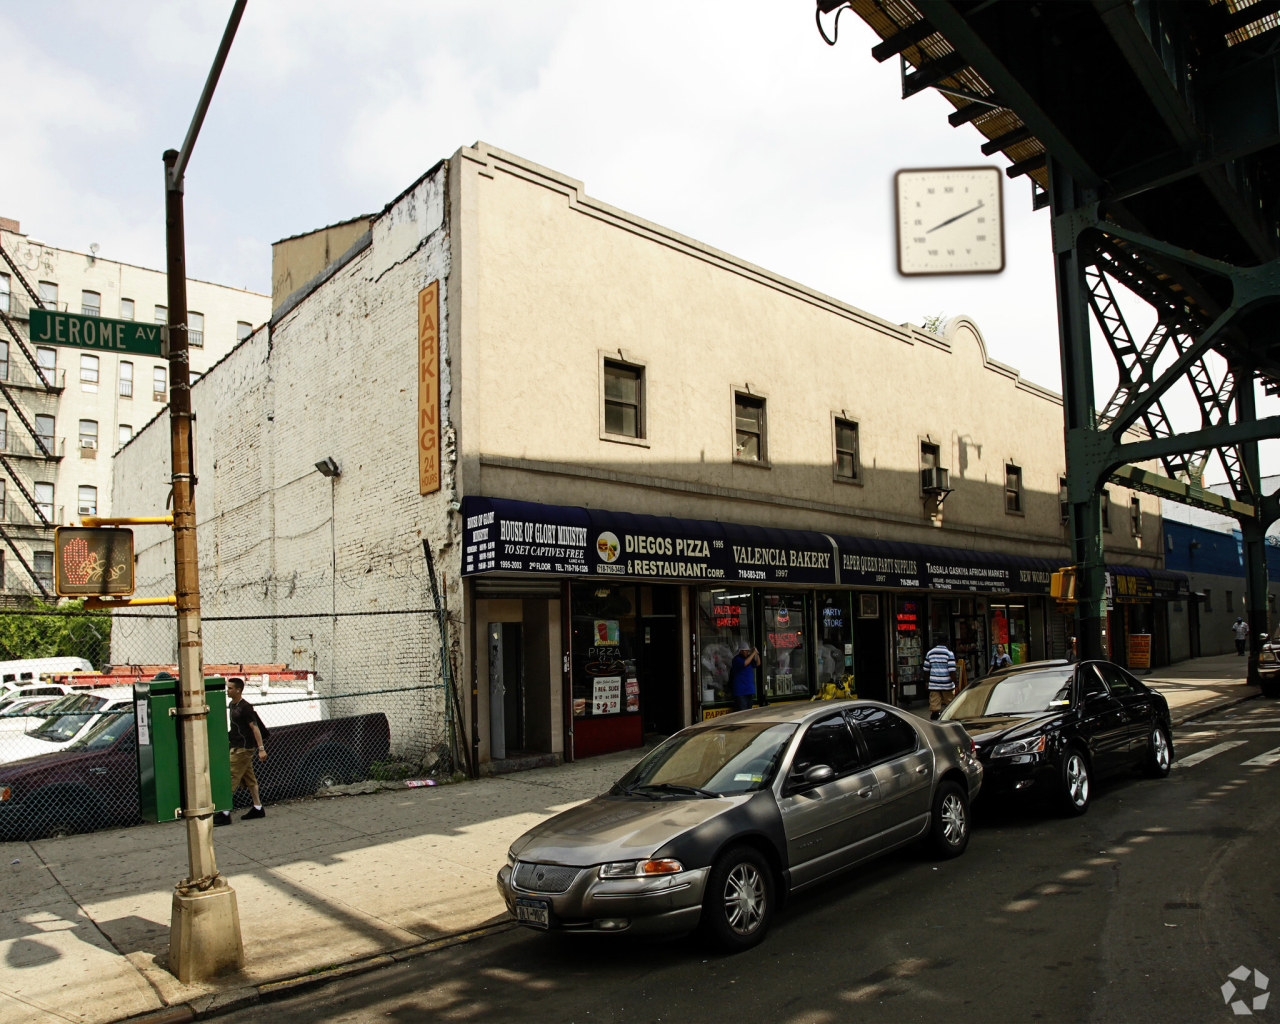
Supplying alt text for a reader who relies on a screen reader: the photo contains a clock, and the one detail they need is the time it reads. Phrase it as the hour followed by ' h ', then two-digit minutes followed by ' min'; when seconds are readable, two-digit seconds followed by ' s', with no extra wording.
8 h 11 min
